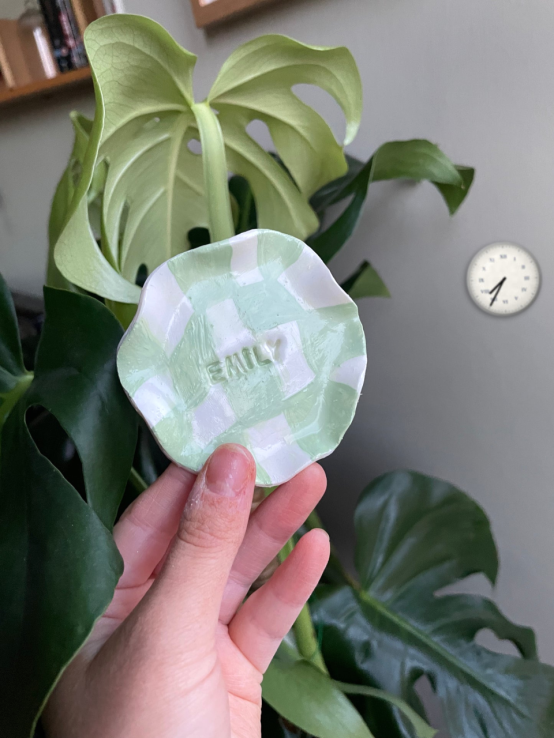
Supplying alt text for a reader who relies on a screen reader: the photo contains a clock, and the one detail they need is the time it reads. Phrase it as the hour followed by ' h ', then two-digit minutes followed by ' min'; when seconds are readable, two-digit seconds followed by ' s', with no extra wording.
7 h 35 min
